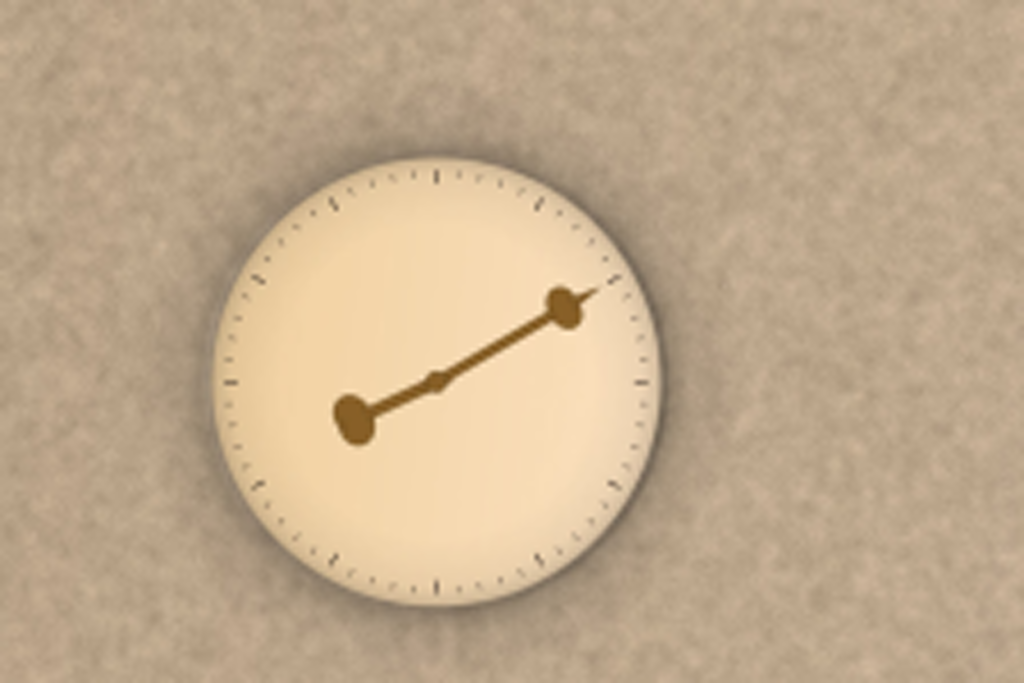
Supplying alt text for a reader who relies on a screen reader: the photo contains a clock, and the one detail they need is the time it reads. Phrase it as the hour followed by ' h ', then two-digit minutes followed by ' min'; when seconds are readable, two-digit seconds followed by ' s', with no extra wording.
8 h 10 min
